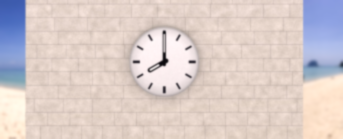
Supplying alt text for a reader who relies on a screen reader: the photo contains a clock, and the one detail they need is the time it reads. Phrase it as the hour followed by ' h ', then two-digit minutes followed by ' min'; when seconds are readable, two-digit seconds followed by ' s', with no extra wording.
8 h 00 min
